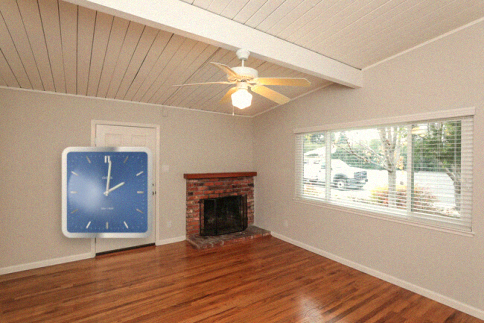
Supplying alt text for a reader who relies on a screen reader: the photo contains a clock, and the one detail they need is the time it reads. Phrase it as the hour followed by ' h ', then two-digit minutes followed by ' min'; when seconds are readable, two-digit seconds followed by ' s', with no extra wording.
2 h 01 min
